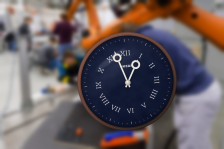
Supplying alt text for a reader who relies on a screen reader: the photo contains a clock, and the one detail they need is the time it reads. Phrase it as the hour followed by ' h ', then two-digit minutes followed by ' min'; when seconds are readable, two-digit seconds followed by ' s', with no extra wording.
12 h 57 min
